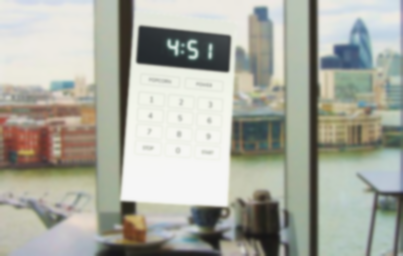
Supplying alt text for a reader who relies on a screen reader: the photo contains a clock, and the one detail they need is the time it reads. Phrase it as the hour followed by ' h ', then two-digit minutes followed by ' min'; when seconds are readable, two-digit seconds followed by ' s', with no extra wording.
4 h 51 min
